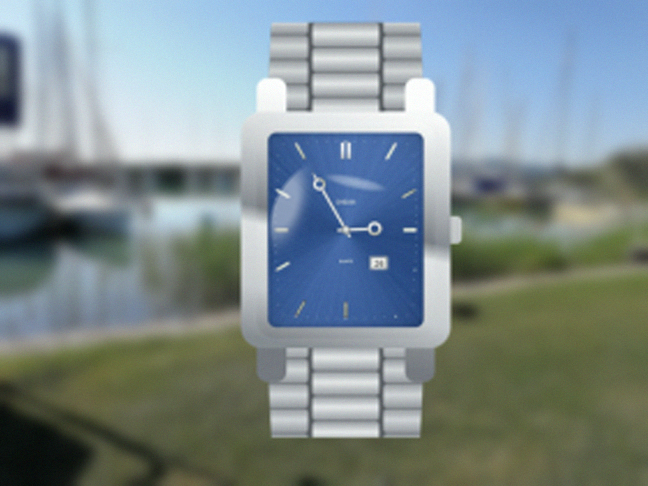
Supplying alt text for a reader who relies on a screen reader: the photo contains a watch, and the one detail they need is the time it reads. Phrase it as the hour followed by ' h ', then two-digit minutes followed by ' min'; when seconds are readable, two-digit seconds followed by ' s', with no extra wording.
2 h 55 min
